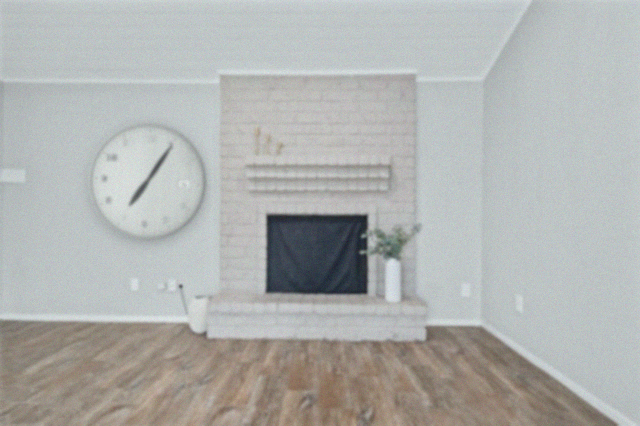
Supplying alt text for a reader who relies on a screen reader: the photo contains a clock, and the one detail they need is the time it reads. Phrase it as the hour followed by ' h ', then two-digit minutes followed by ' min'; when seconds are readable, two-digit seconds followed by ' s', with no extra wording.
7 h 05 min
